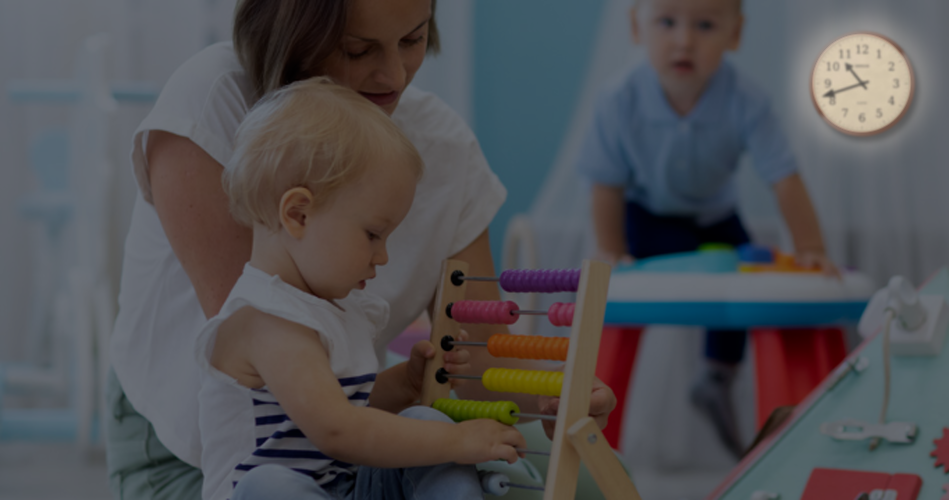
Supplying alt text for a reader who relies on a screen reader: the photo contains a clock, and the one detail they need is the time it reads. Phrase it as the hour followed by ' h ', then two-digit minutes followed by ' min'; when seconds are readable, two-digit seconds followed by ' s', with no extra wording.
10 h 42 min
